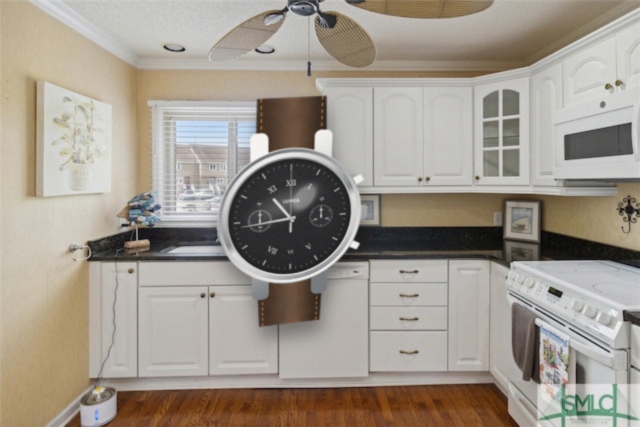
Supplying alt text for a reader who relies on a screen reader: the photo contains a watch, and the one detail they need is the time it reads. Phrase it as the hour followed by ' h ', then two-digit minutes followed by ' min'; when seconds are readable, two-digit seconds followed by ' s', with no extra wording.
10 h 44 min
